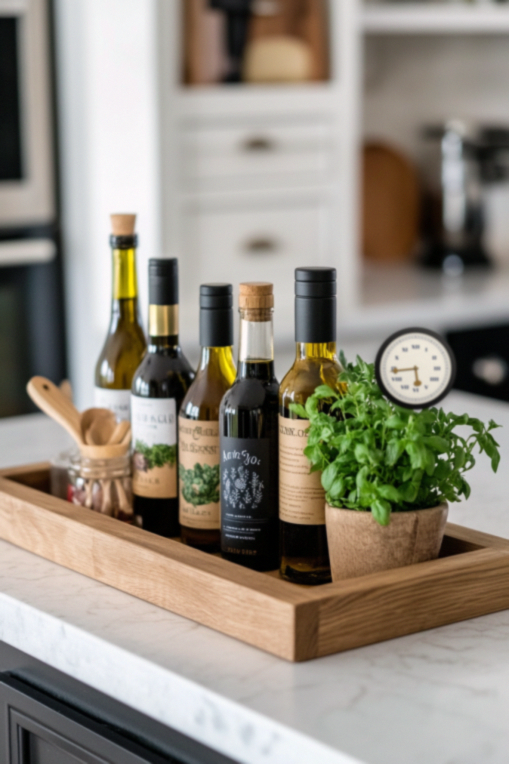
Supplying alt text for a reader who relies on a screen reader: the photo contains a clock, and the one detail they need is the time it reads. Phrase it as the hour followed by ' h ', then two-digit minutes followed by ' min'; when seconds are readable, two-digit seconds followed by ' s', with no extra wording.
5 h 44 min
